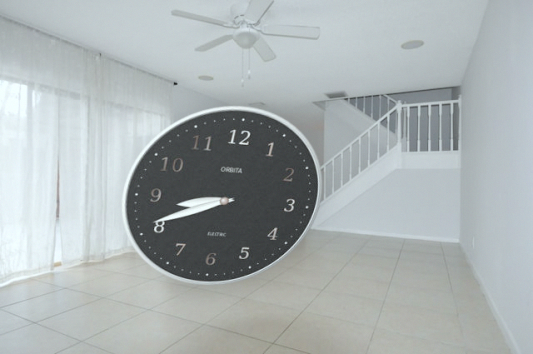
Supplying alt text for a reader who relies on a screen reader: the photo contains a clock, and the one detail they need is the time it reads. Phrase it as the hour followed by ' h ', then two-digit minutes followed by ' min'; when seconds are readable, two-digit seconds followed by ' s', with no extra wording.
8 h 41 min
